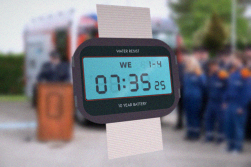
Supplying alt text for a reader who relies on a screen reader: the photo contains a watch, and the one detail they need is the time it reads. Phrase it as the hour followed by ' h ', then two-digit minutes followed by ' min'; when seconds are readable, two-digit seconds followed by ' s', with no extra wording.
7 h 35 min 25 s
